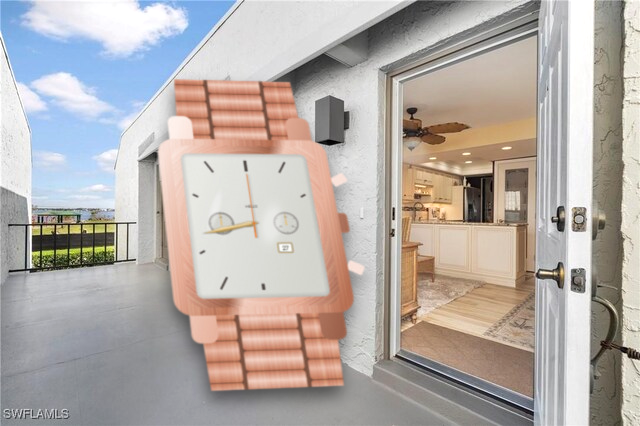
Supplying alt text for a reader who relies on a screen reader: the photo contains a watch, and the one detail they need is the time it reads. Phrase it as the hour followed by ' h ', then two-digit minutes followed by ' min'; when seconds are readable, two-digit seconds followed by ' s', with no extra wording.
8 h 43 min
